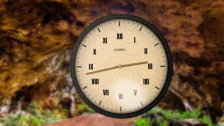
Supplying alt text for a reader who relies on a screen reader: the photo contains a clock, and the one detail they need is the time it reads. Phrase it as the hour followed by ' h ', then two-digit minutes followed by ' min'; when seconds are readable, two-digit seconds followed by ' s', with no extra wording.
2 h 43 min
